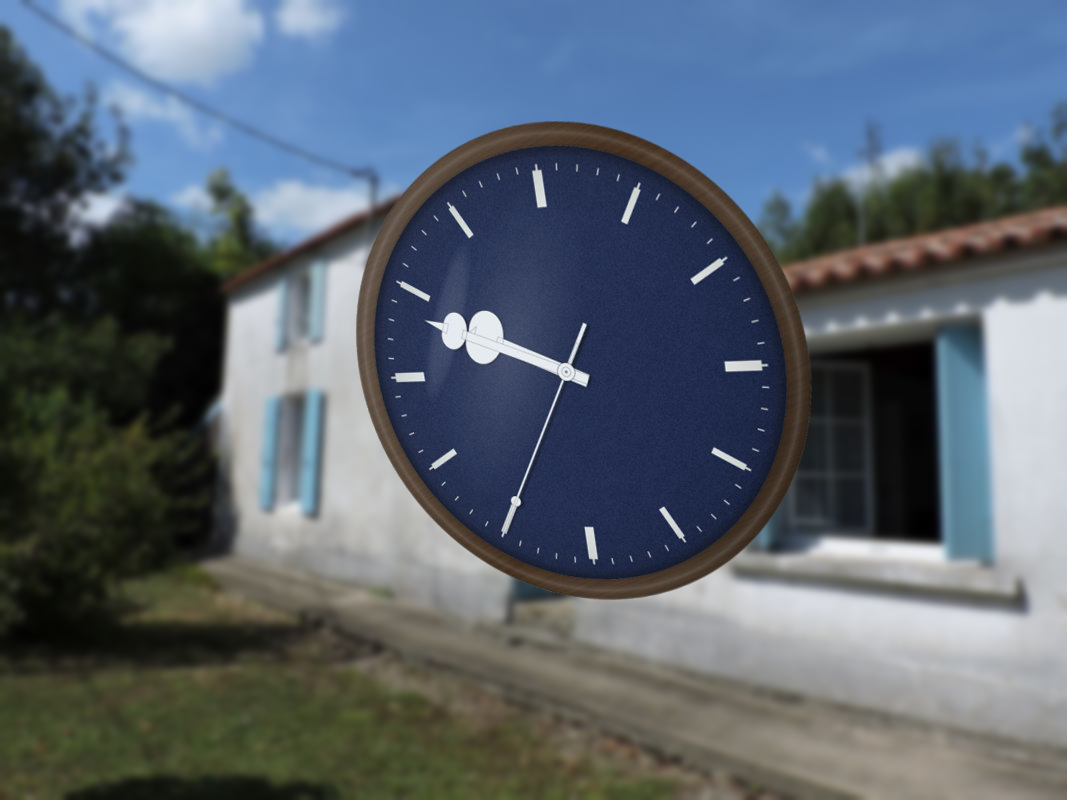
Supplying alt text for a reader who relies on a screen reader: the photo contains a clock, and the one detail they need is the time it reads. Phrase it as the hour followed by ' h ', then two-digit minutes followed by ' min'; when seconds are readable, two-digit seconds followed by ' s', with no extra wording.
9 h 48 min 35 s
